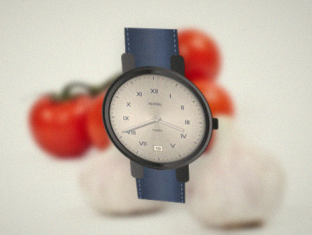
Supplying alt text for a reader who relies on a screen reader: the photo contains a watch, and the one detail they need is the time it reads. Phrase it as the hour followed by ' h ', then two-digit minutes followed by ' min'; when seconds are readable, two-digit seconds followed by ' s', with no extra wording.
3 h 41 min
